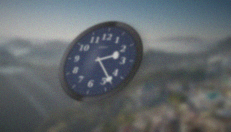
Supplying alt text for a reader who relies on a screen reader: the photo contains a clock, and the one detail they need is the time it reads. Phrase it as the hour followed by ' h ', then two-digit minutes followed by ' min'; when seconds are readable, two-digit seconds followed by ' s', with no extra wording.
2 h 23 min
